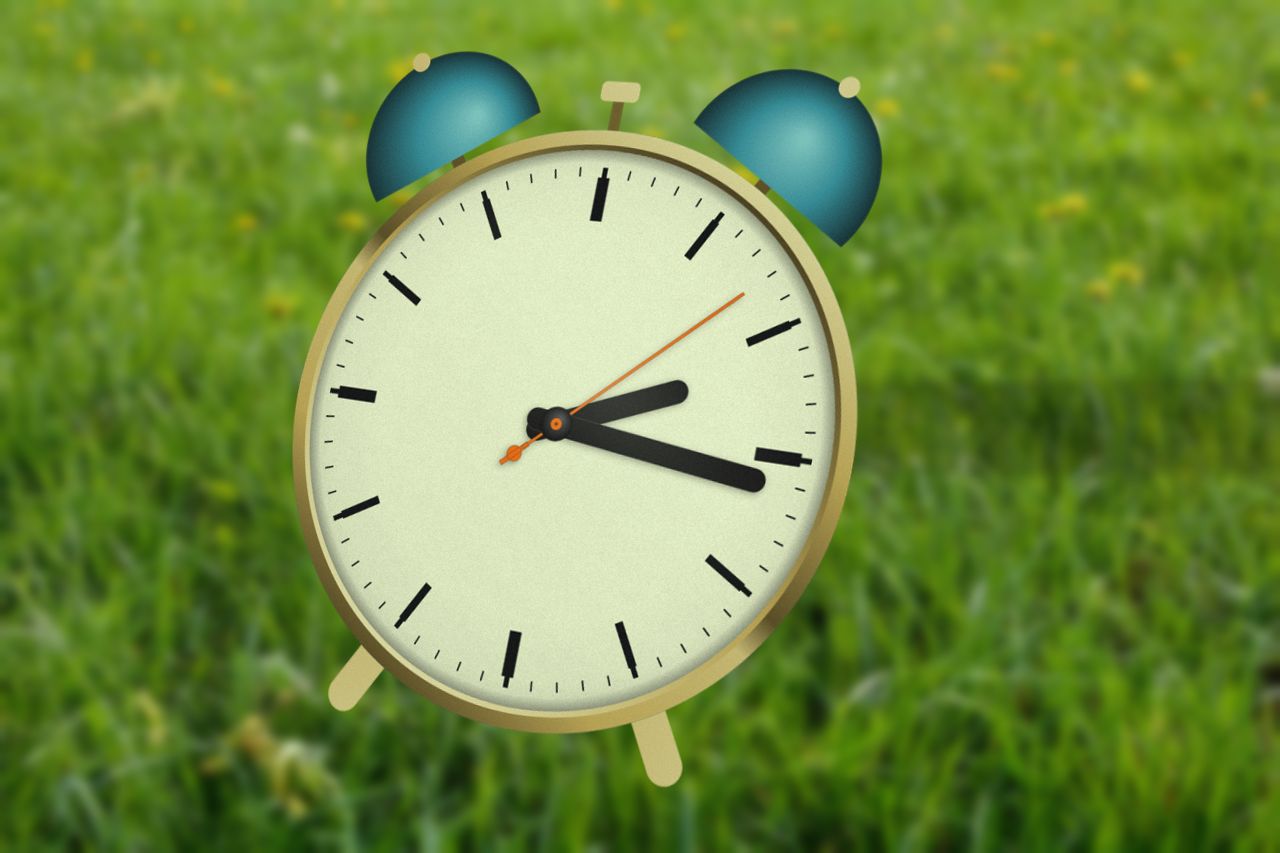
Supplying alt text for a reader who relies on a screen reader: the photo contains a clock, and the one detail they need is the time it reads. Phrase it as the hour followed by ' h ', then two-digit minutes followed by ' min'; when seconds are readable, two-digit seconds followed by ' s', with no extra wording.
2 h 16 min 08 s
